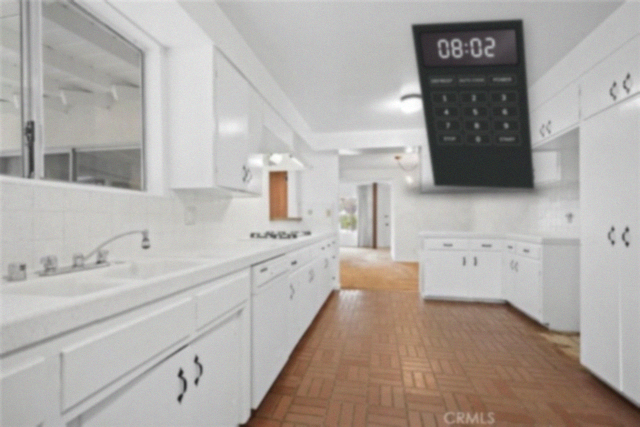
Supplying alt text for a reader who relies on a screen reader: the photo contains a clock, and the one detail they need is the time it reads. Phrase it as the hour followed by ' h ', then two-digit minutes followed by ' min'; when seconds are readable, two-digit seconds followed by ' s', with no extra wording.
8 h 02 min
